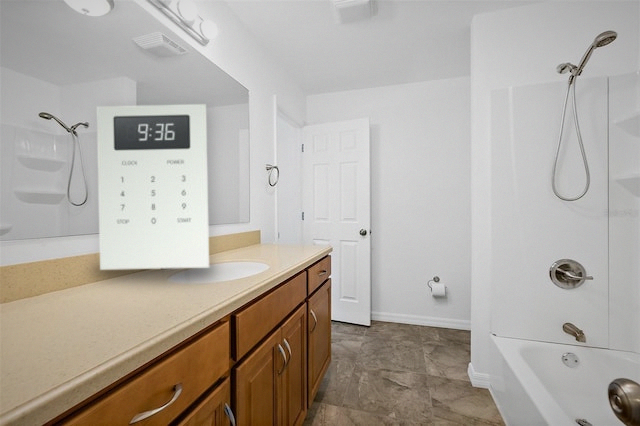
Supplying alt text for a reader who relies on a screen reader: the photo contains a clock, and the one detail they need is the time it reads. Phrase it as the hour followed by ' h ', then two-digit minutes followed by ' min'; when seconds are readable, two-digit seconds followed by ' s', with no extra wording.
9 h 36 min
